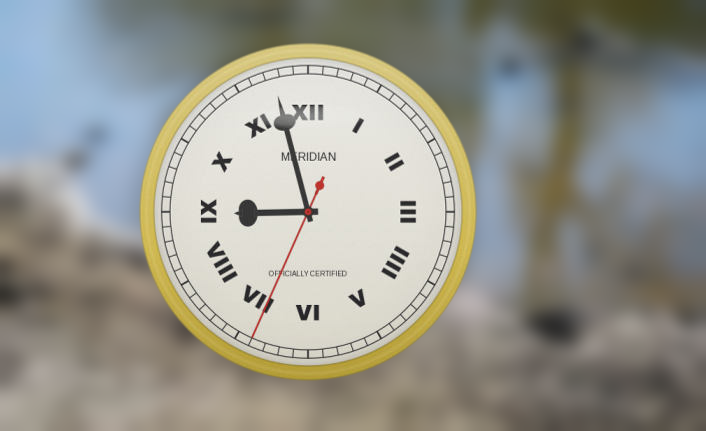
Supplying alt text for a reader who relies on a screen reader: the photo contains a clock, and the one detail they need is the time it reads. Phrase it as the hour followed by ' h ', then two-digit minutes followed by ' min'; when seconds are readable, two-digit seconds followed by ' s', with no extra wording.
8 h 57 min 34 s
